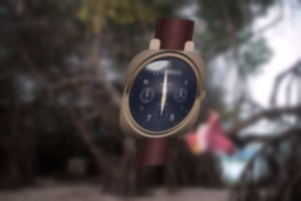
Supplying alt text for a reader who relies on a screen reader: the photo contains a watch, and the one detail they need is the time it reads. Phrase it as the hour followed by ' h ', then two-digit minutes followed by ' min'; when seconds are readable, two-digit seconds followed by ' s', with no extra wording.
5 h 59 min
